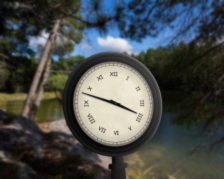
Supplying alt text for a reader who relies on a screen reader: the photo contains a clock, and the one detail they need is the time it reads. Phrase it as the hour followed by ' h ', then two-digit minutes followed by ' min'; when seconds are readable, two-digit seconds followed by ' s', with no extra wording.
3 h 48 min
